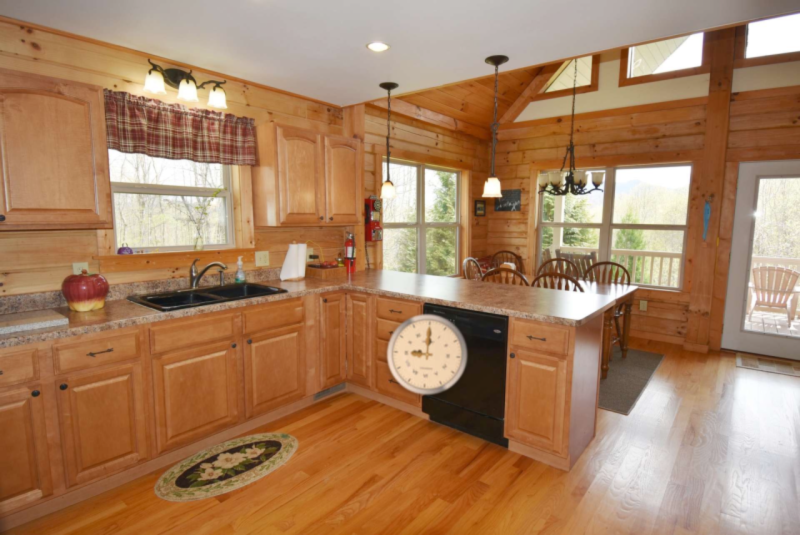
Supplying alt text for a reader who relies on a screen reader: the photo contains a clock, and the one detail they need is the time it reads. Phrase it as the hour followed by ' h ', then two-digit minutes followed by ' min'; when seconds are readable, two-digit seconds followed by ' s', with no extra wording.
9 h 00 min
